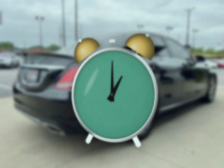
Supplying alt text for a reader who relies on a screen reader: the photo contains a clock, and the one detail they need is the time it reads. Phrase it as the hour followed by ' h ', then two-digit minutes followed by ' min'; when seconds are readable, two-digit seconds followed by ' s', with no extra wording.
1 h 00 min
